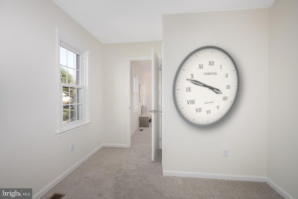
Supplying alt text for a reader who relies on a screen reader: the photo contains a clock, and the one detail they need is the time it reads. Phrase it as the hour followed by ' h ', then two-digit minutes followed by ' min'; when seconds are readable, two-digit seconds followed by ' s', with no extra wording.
3 h 48 min
